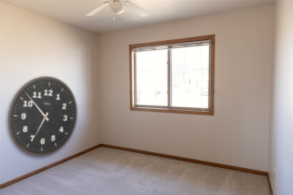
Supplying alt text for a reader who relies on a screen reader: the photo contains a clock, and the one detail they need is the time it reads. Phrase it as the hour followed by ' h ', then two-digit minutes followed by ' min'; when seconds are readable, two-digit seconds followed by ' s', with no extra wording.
6 h 52 min
